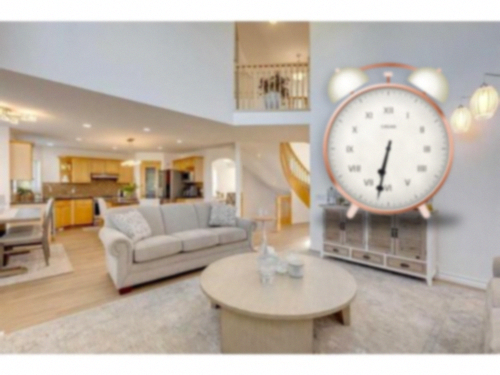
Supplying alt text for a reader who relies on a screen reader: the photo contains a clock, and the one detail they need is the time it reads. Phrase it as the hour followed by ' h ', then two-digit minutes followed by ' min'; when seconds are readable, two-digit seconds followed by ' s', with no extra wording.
6 h 32 min
